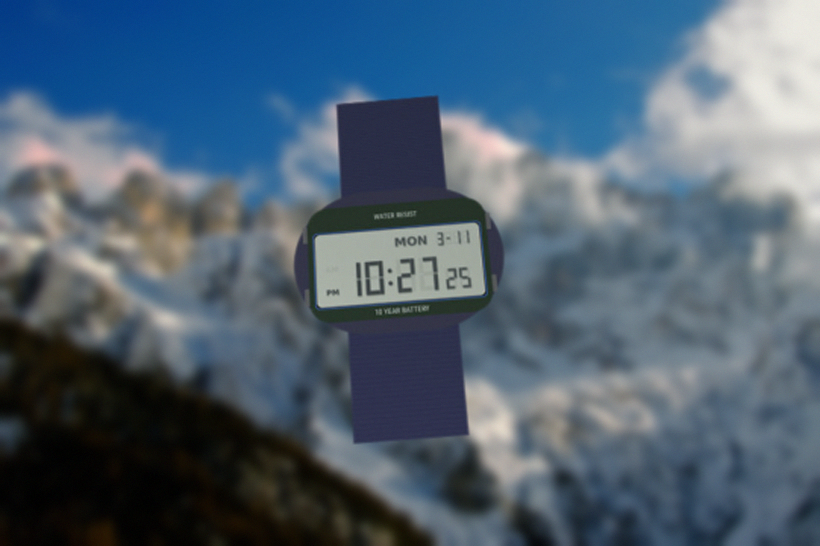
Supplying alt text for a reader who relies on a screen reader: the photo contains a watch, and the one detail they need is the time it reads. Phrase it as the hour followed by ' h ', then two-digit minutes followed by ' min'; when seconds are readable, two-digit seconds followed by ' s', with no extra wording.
10 h 27 min 25 s
